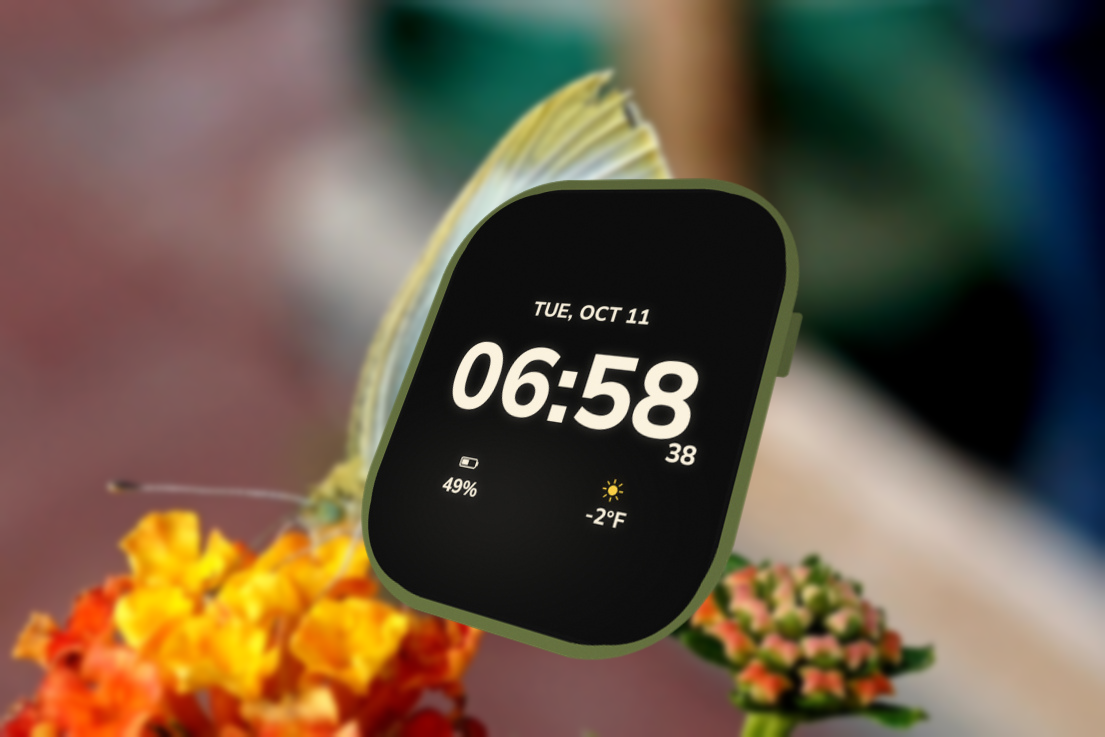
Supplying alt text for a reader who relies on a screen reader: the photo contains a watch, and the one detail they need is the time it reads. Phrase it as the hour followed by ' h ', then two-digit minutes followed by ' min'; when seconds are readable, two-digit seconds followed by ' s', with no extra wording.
6 h 58 min 38 s
